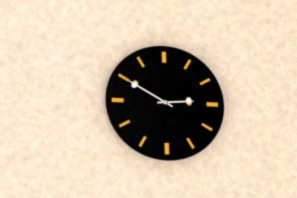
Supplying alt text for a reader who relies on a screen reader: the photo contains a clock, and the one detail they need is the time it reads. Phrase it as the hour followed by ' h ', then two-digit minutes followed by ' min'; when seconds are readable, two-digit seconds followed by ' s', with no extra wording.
2 h 50 min
